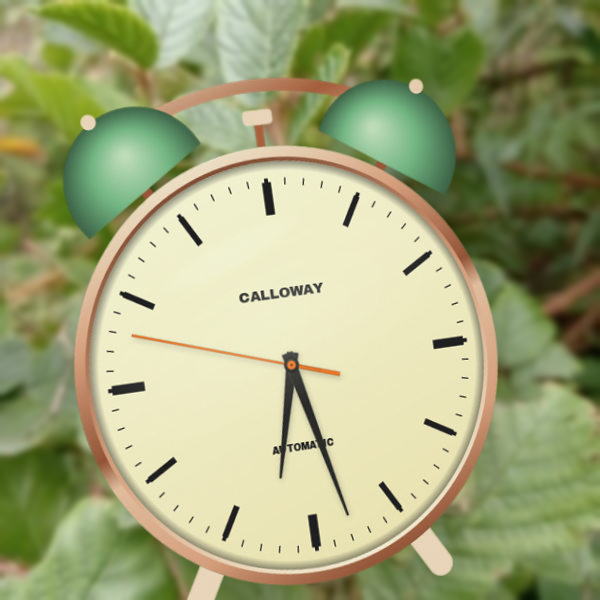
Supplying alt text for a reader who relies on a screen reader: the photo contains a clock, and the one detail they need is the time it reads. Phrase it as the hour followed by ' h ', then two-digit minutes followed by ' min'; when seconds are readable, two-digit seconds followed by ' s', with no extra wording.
6 h 27 min 48 s
